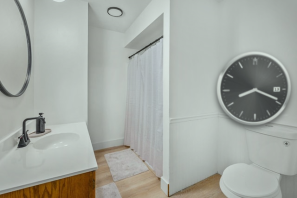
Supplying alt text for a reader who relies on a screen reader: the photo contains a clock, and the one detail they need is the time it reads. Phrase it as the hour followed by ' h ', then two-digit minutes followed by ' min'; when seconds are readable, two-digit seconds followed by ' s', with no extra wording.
8 h 19 min
